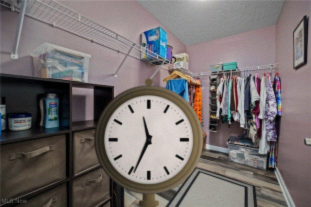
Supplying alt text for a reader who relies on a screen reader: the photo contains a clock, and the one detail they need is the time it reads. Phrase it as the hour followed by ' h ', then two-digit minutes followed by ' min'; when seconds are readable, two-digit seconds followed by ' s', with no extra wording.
11 h 34 min
